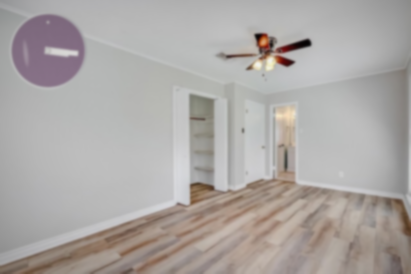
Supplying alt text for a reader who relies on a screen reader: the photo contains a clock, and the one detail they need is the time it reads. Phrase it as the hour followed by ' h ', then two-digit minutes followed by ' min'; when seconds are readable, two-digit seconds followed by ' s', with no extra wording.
3 h 16 min
